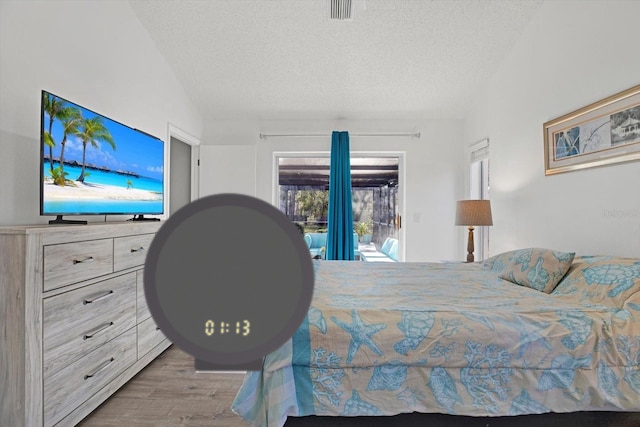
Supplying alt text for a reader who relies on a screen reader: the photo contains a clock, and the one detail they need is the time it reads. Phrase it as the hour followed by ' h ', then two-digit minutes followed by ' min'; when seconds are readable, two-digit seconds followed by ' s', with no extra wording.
1 h 13 min
